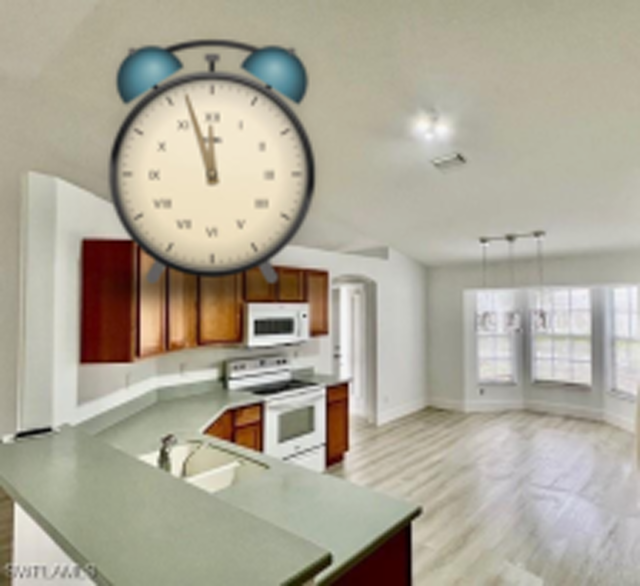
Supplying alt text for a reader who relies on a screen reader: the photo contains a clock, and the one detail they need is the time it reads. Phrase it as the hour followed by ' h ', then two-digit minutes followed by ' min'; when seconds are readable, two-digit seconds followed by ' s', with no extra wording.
11 h 57 min
